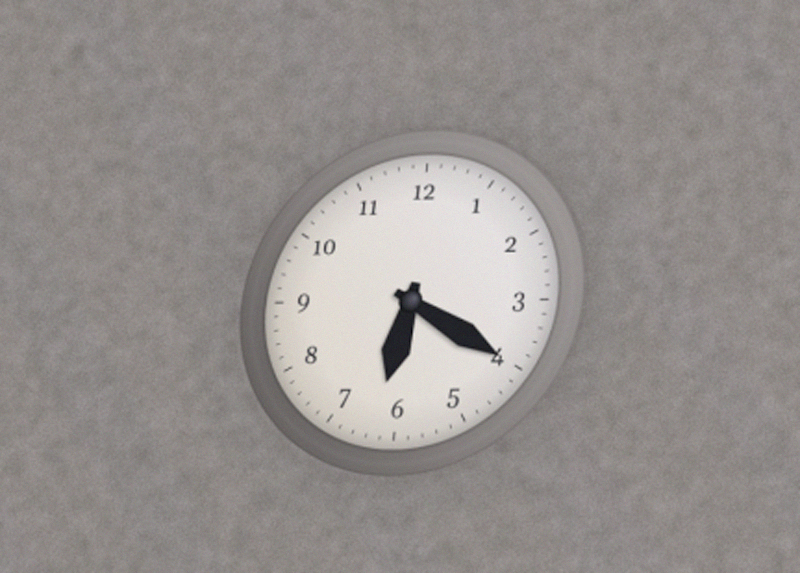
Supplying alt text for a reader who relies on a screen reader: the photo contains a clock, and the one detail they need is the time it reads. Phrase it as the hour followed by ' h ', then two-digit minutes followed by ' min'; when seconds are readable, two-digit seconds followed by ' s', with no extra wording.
6 h 20 min
